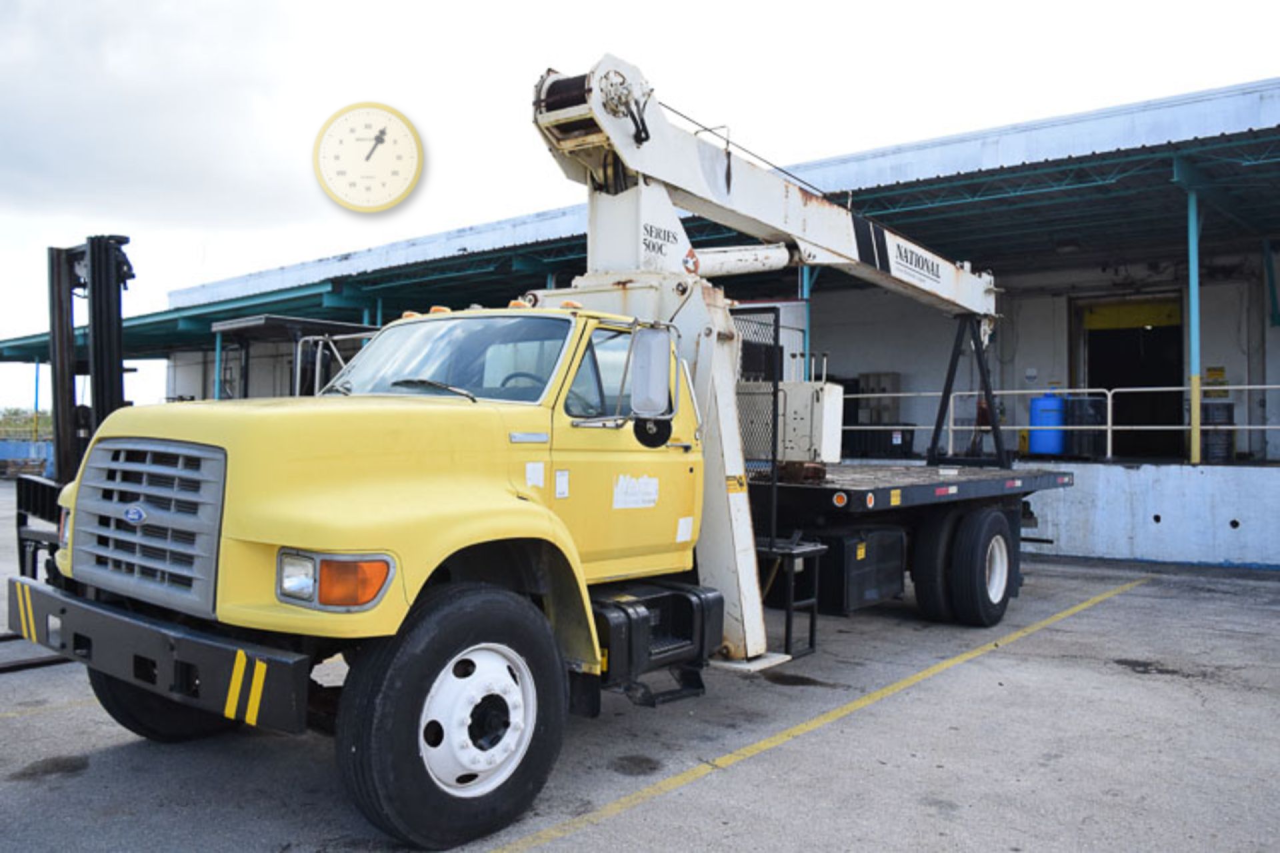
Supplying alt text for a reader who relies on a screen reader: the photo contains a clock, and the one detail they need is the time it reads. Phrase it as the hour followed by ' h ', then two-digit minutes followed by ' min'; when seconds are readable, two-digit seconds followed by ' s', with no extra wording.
1 h 05 min
